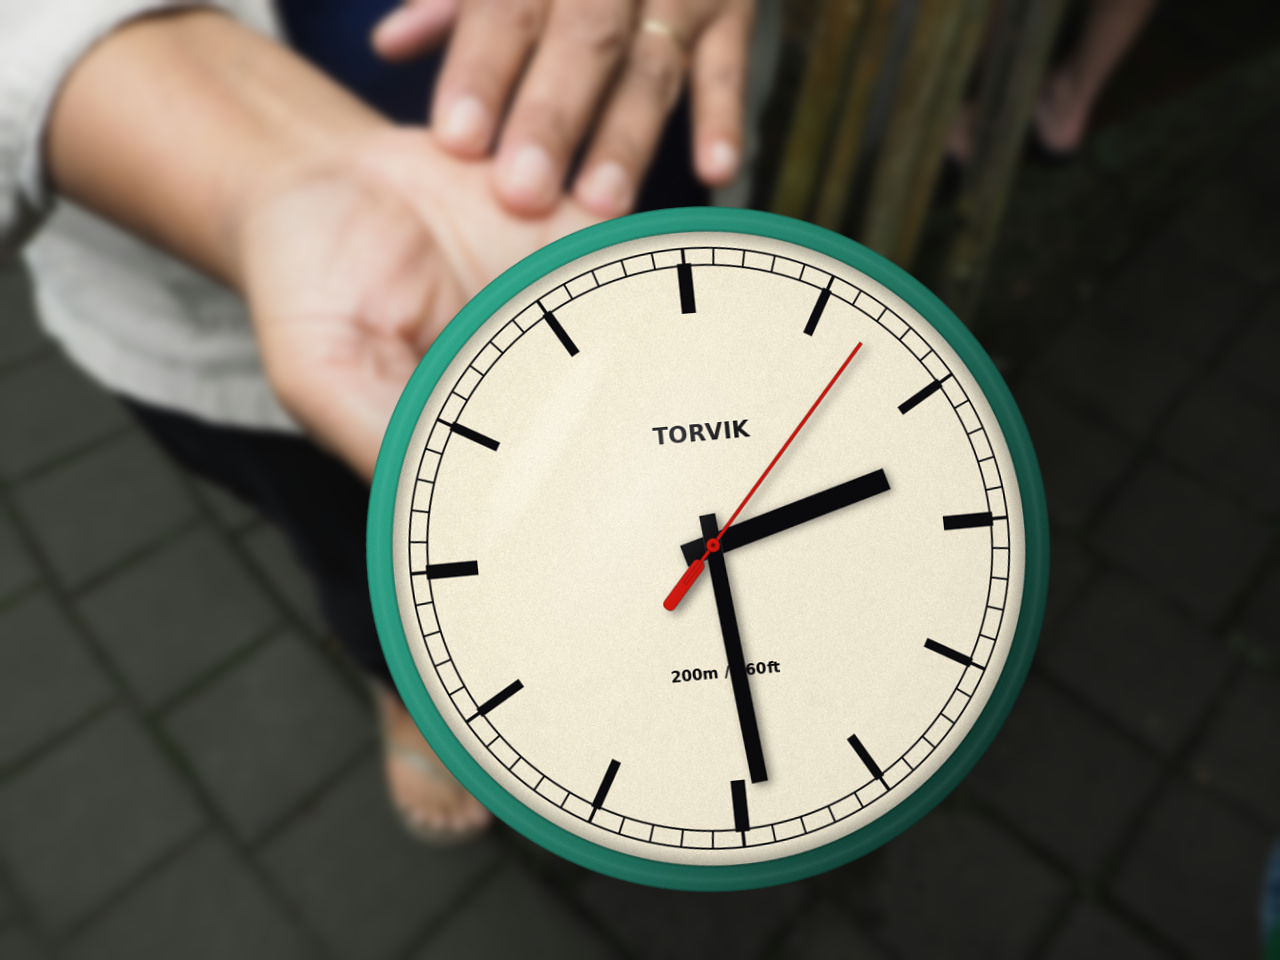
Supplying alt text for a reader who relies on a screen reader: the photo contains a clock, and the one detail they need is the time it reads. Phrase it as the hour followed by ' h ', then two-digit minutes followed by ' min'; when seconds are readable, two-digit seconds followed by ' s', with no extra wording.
2 h 29 min 07 s
